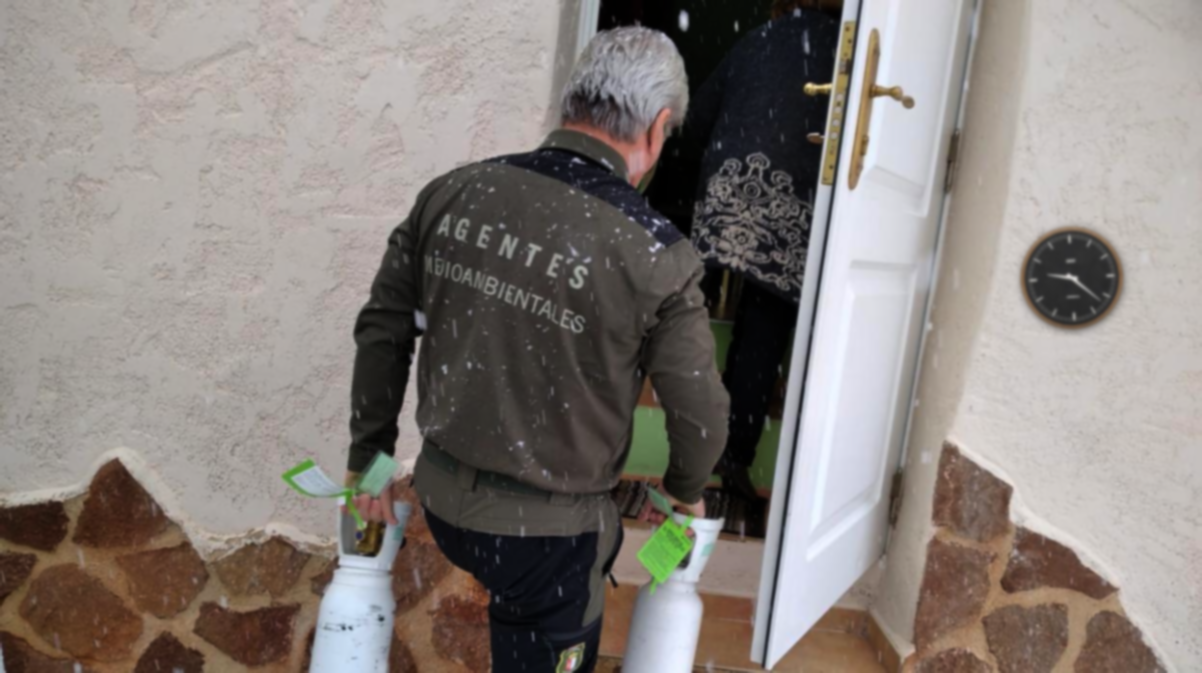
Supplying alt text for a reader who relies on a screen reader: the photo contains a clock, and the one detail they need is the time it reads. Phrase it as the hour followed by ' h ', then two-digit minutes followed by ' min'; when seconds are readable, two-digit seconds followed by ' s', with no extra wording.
9 h 22 min
